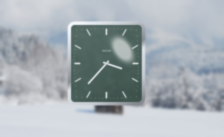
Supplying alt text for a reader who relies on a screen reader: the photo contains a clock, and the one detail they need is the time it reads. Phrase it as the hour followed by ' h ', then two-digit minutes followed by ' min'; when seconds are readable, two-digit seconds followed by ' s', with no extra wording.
3 h 37 min
